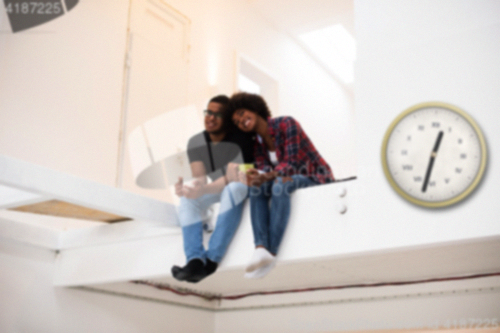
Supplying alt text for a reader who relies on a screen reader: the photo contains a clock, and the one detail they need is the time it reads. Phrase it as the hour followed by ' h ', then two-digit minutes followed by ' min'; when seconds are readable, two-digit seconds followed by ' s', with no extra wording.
12 h 32 min
